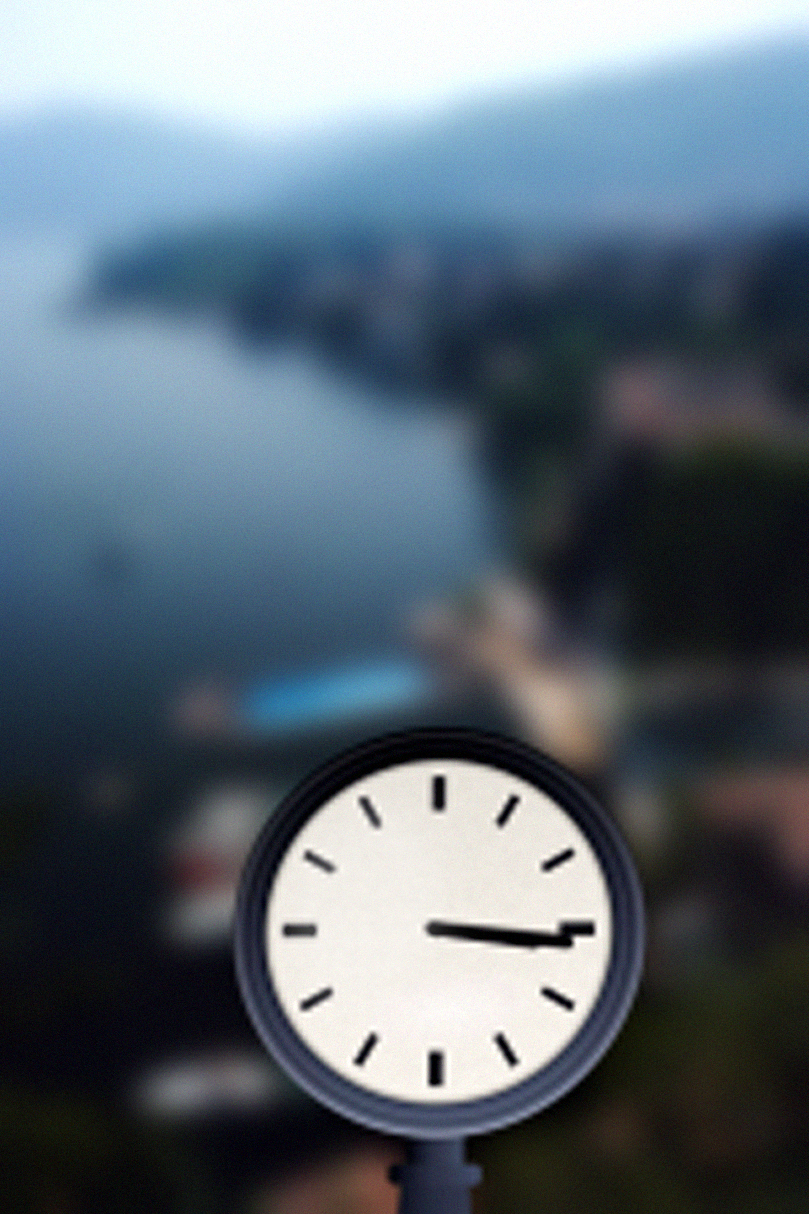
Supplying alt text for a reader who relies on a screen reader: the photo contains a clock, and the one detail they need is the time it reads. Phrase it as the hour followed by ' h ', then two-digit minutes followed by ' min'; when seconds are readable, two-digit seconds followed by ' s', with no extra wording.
3 h 16 min
